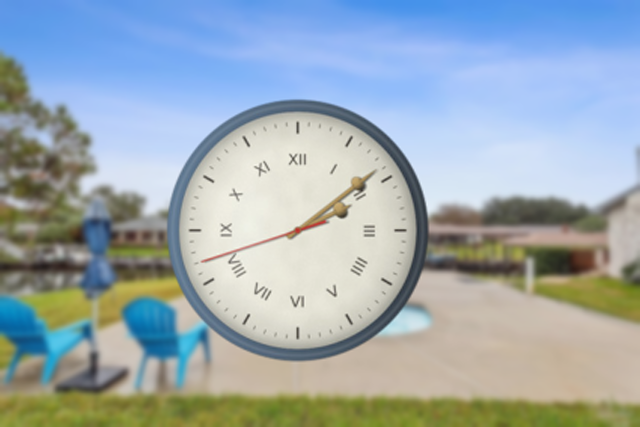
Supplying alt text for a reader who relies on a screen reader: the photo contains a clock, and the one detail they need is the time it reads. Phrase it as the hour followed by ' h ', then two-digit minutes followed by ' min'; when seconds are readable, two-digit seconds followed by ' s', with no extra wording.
2 h 08 min 42 s
